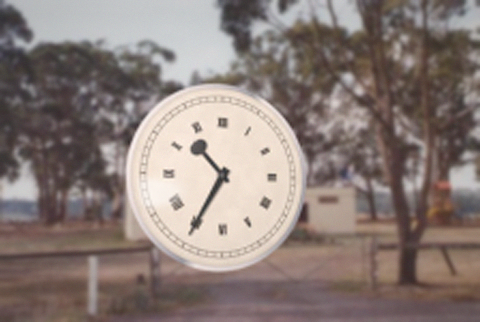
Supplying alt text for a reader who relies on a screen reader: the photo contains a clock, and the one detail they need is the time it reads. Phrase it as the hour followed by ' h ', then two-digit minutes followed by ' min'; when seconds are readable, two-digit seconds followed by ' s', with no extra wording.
10 h 35 min
